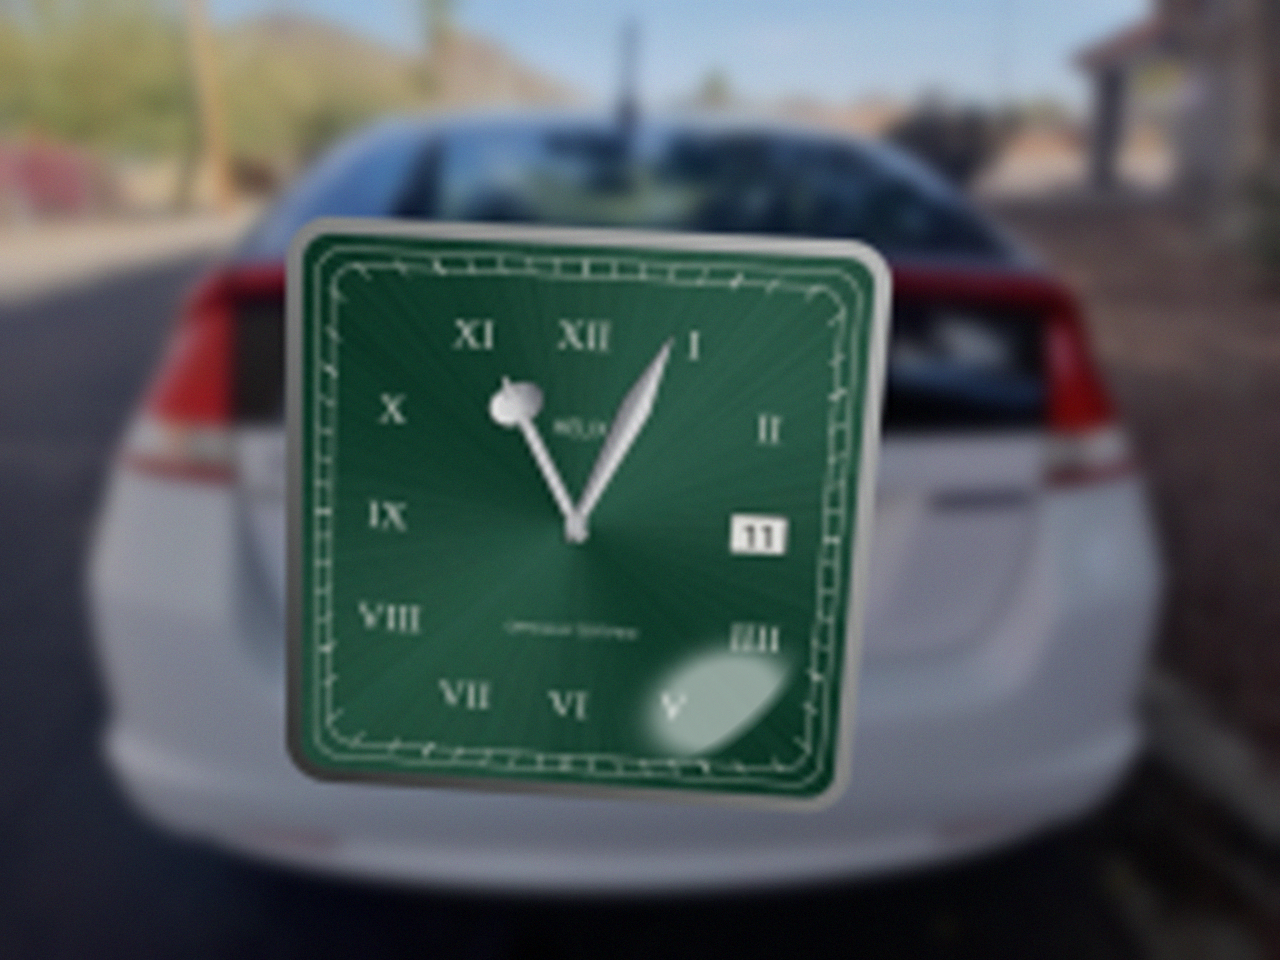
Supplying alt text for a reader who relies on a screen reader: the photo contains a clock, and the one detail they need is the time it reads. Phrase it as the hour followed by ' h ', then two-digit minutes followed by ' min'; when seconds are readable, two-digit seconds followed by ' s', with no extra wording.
11 h 04 min
